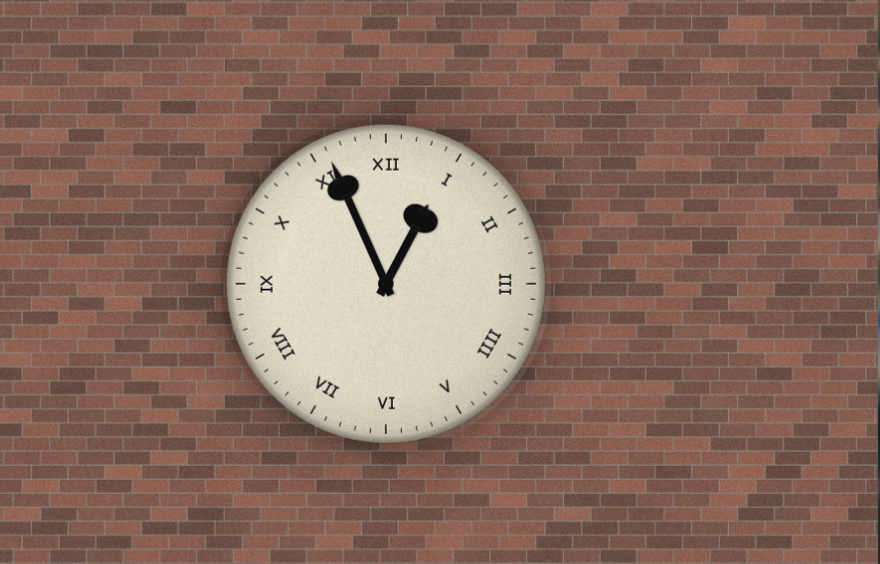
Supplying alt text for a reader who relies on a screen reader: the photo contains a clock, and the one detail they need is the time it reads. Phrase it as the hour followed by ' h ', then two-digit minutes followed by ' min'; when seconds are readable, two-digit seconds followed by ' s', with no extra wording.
12 h 56 min
